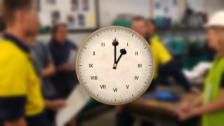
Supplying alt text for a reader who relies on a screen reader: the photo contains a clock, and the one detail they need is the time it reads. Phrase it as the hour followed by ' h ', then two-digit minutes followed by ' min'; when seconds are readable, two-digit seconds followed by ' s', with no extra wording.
1 h 00 min
